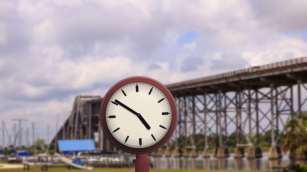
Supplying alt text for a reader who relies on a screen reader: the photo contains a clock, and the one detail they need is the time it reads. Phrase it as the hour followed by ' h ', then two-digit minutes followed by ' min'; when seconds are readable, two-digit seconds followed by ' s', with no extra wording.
4 h 51 min
